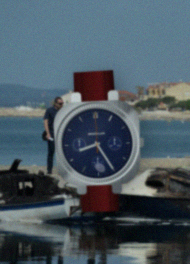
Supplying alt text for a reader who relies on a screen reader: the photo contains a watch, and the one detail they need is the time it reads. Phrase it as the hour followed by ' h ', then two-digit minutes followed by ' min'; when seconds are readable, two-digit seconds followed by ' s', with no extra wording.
8 h 25 min
